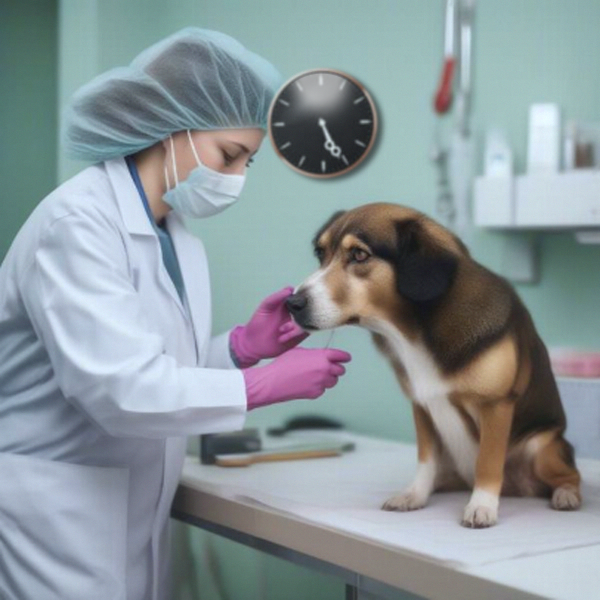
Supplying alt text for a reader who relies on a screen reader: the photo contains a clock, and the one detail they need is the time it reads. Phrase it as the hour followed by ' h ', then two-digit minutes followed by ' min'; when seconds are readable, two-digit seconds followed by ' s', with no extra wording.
5 h 26 min
